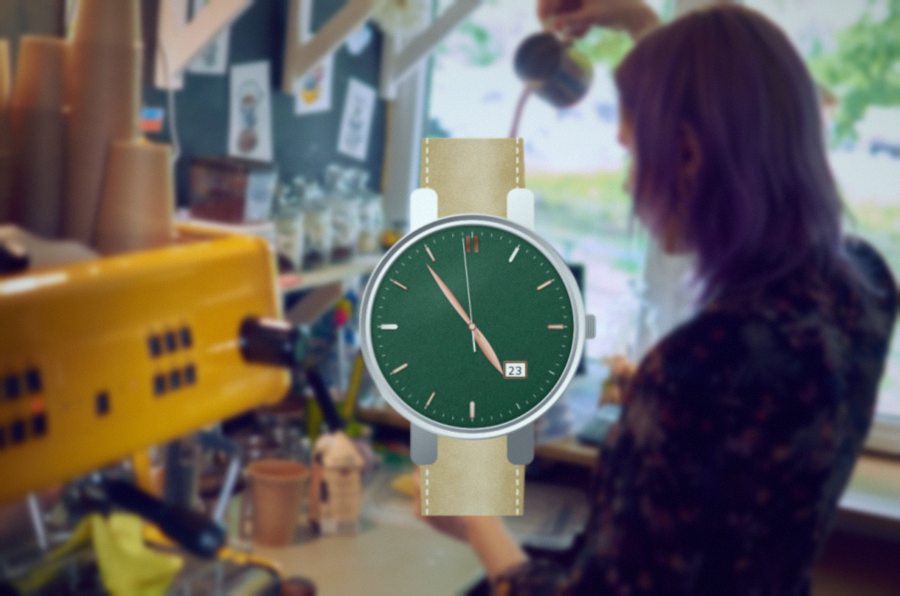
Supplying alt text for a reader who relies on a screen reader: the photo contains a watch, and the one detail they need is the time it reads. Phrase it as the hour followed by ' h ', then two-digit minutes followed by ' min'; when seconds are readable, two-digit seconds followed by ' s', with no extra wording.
4 h 53 min 59 s
